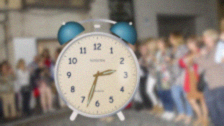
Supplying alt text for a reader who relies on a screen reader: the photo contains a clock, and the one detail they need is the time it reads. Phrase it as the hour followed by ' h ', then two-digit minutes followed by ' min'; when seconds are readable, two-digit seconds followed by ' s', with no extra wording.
2 h 33 min
